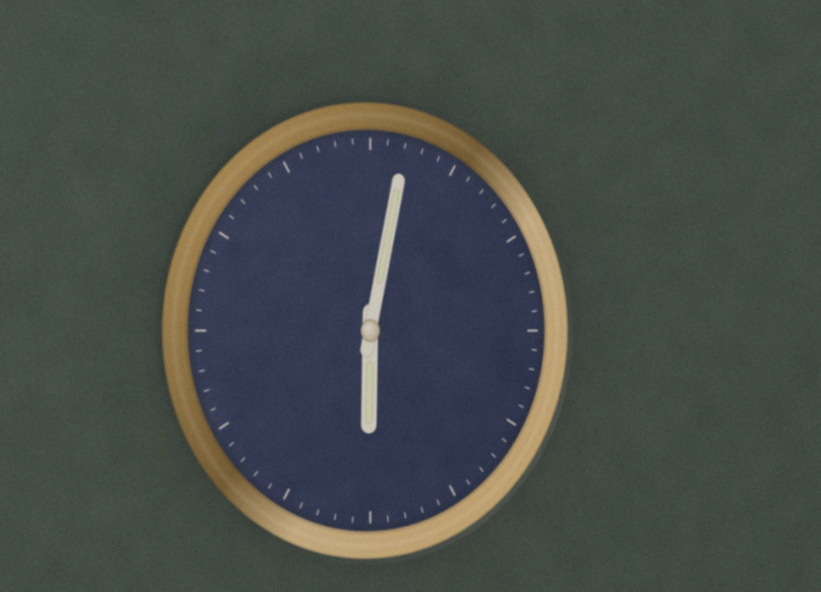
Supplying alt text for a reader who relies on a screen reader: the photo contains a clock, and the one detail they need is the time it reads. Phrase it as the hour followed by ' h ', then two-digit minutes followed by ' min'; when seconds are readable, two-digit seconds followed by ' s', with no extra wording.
6 h 02 min
